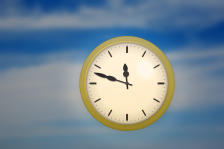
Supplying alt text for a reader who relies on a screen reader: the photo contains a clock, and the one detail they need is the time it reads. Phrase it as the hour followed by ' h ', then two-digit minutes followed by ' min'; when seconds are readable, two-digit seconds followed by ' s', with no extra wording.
11 h 48 min
